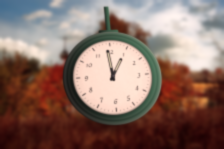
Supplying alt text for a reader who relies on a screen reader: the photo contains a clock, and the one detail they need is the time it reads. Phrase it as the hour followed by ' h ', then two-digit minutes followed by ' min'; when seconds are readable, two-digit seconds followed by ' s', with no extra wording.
12 h 59 min
